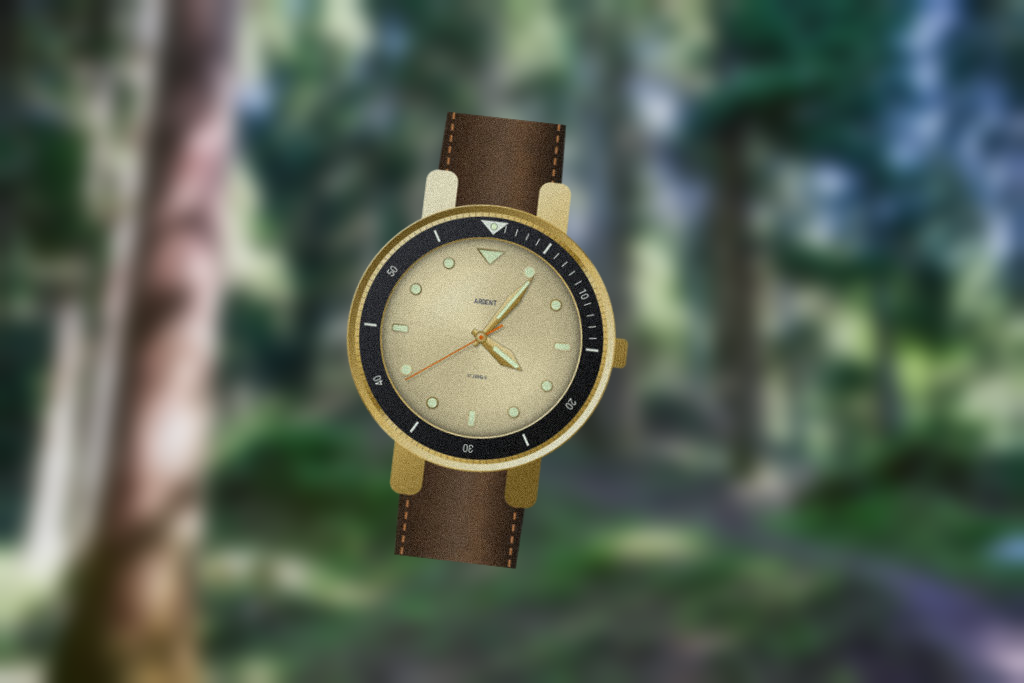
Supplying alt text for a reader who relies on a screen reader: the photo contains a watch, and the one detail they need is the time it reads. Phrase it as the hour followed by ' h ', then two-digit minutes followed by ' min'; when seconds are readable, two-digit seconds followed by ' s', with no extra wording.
4 h 05 min 39 s
